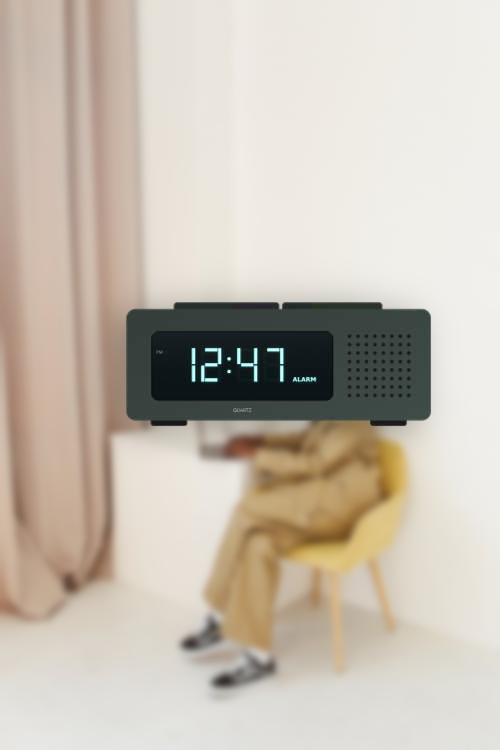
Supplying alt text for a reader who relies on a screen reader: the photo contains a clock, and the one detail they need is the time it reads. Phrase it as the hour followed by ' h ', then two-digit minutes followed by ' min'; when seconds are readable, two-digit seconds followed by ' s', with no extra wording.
12 h 47 min
